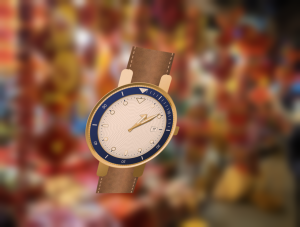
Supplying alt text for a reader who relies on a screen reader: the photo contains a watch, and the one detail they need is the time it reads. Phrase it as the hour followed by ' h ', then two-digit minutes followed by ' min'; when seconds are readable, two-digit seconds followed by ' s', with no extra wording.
1 h 09 min
